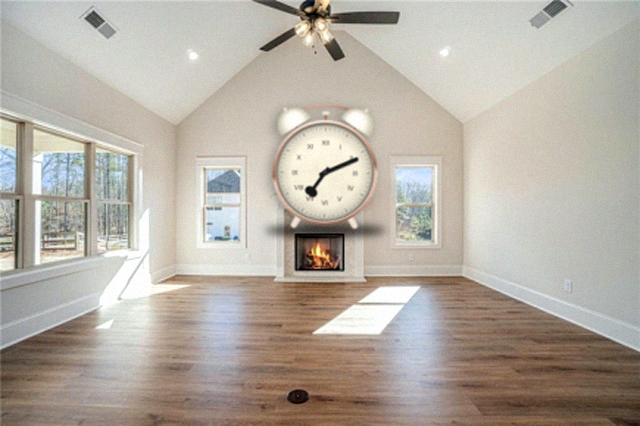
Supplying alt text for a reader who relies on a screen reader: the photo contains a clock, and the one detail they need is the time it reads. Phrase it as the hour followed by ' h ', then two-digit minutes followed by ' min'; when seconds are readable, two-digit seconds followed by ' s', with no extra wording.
7 h 11 min
